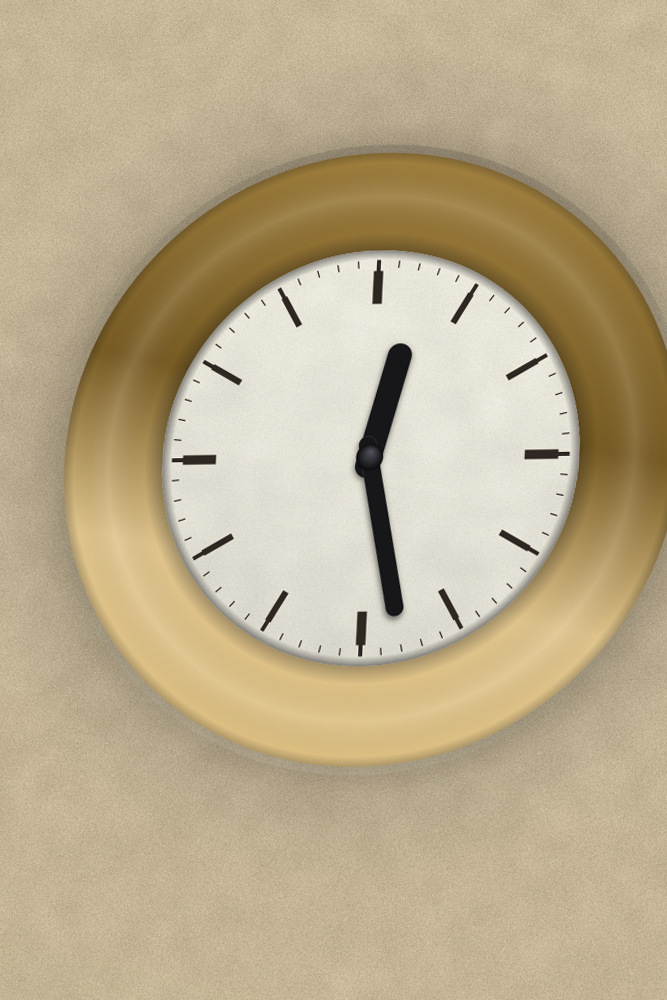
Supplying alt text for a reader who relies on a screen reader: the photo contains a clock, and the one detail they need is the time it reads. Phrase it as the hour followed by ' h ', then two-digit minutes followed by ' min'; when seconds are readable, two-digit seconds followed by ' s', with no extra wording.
12 h 28 min
